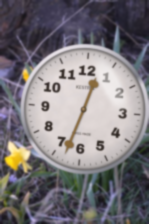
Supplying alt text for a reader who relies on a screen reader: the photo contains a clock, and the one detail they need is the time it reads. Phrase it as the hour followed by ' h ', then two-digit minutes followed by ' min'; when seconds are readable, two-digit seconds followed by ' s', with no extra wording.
12 h 33 min
